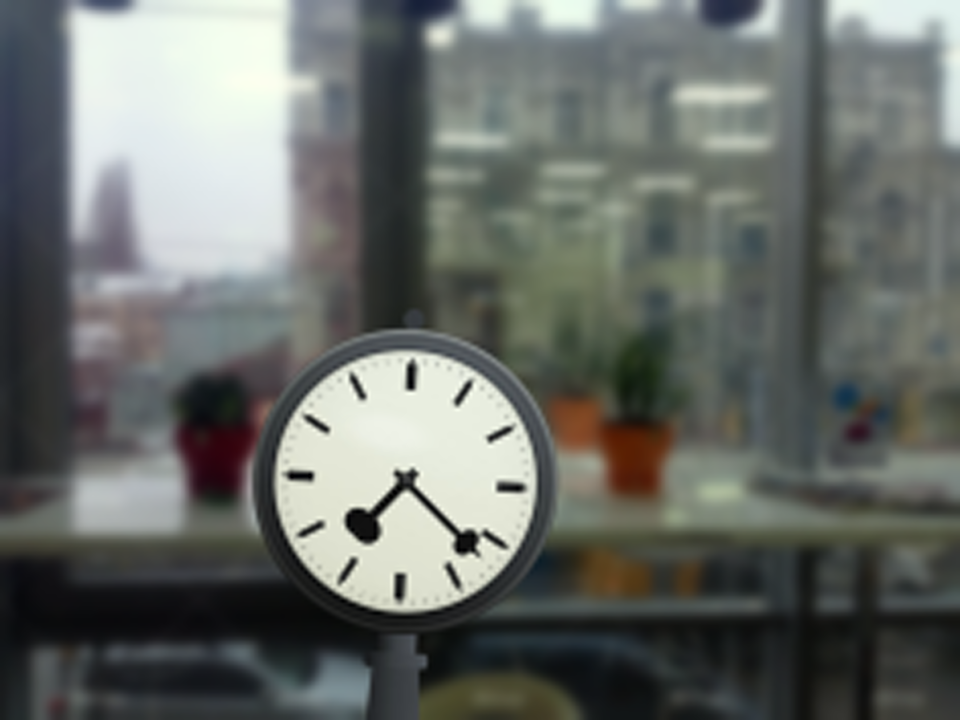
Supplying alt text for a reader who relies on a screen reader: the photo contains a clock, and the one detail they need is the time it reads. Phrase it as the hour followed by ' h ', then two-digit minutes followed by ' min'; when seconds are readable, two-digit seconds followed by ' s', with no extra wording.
7 h 22 min
